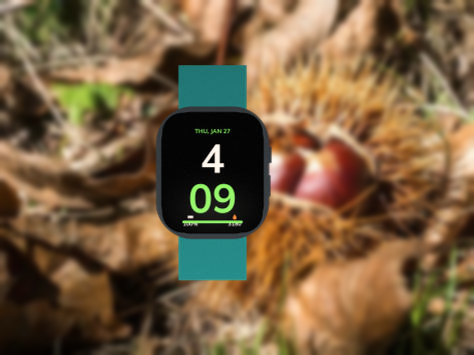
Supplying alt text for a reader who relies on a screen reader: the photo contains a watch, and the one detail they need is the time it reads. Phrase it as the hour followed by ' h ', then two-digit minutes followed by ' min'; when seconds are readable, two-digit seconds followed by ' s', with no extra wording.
4 h 09 min
